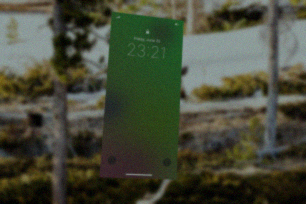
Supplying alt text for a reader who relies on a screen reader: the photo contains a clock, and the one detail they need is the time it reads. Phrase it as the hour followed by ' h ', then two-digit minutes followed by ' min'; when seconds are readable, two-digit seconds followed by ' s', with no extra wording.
23 h 21 min
